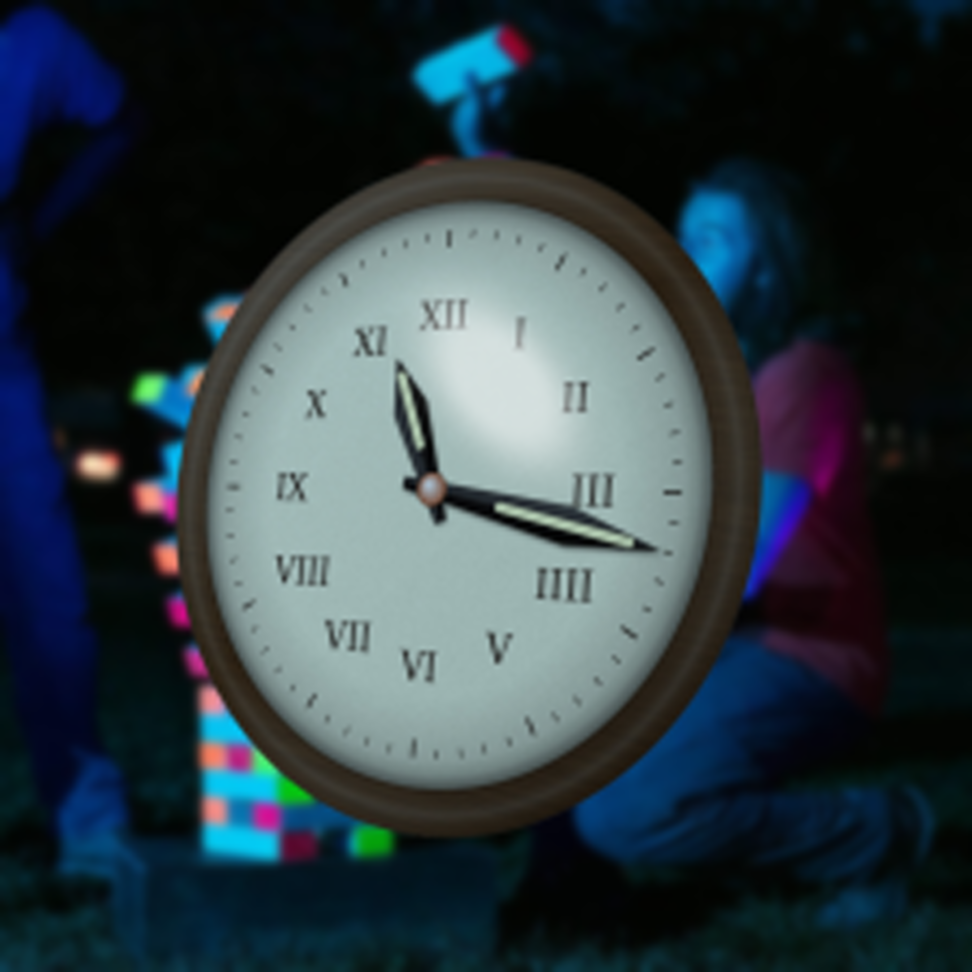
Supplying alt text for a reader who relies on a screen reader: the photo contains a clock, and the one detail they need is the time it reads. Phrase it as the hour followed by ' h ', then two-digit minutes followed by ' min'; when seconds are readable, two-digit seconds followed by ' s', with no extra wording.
11 h 17 min
